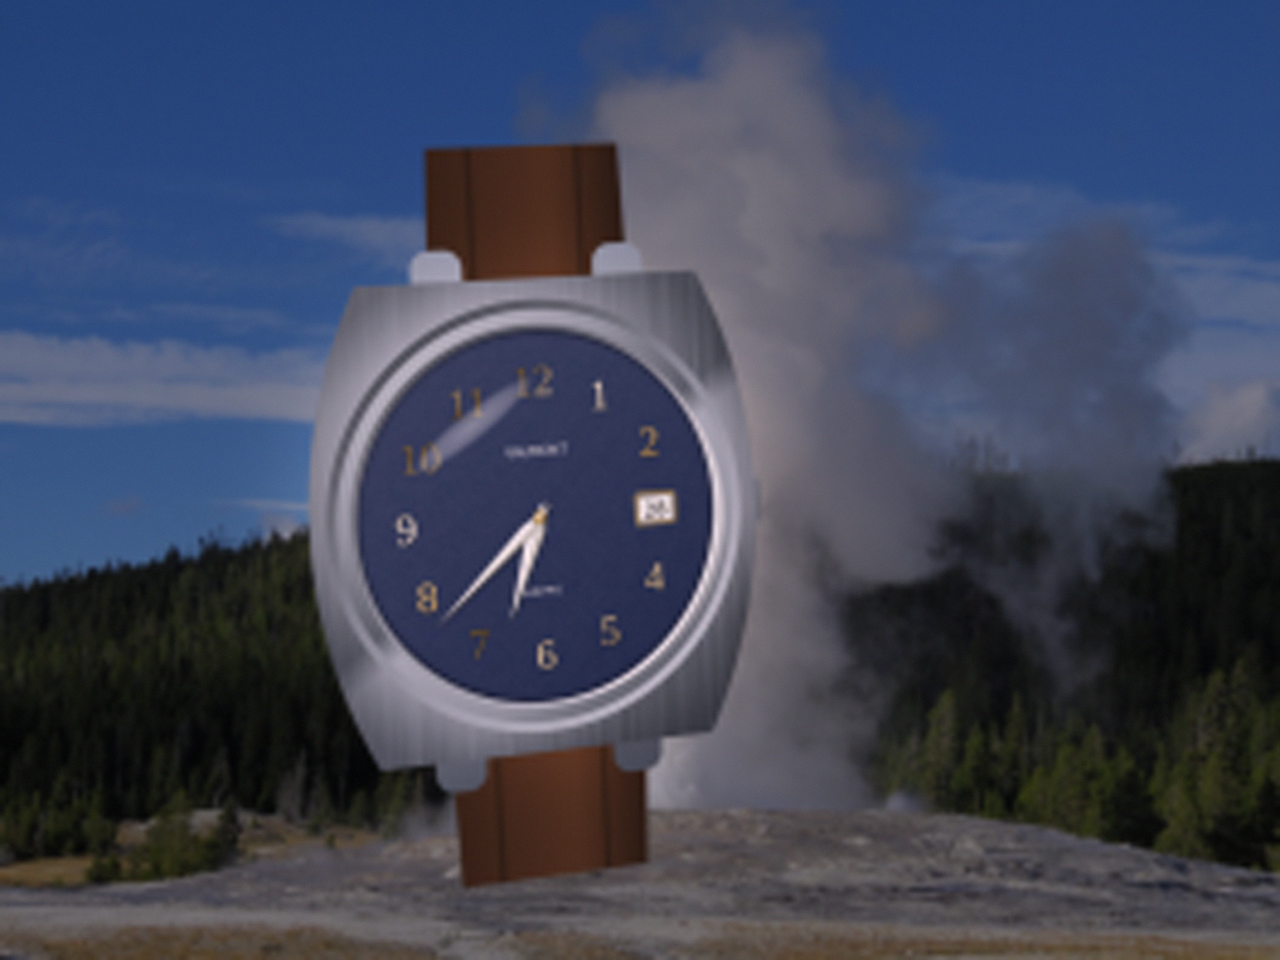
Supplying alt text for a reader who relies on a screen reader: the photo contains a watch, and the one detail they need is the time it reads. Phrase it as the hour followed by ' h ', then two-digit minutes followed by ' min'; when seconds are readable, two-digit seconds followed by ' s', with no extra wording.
6 h 38 min
